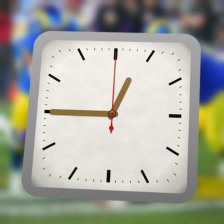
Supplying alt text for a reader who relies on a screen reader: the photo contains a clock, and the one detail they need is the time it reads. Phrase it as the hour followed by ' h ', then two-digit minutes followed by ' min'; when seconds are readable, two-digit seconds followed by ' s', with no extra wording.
12 h 45 min 00 s
